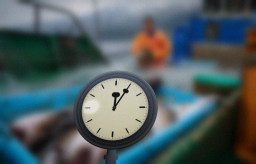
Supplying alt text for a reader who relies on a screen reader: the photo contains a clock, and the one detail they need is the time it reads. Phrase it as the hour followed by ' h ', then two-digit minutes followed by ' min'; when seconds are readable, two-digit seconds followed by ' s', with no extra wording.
12 h 05 min
